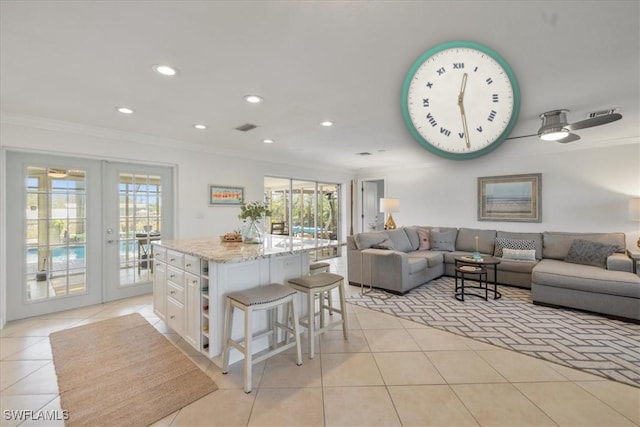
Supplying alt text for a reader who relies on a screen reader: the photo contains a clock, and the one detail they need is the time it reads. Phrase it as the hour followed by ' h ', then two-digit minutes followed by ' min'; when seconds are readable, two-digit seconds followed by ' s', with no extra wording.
12 h 29 min
